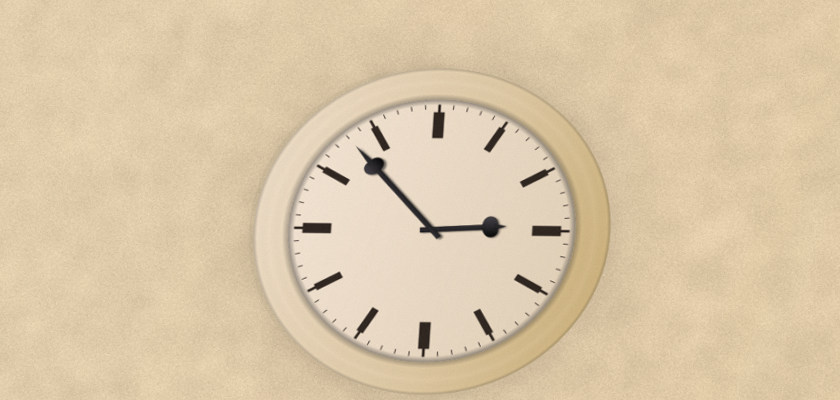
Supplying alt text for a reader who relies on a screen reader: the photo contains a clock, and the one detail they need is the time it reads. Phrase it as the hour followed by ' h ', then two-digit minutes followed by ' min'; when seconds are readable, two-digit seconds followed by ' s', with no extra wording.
2 h 53 min
